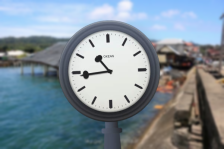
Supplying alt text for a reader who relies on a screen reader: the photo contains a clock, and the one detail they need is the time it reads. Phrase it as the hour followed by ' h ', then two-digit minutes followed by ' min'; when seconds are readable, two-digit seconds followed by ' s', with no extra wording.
10 h 44 min
